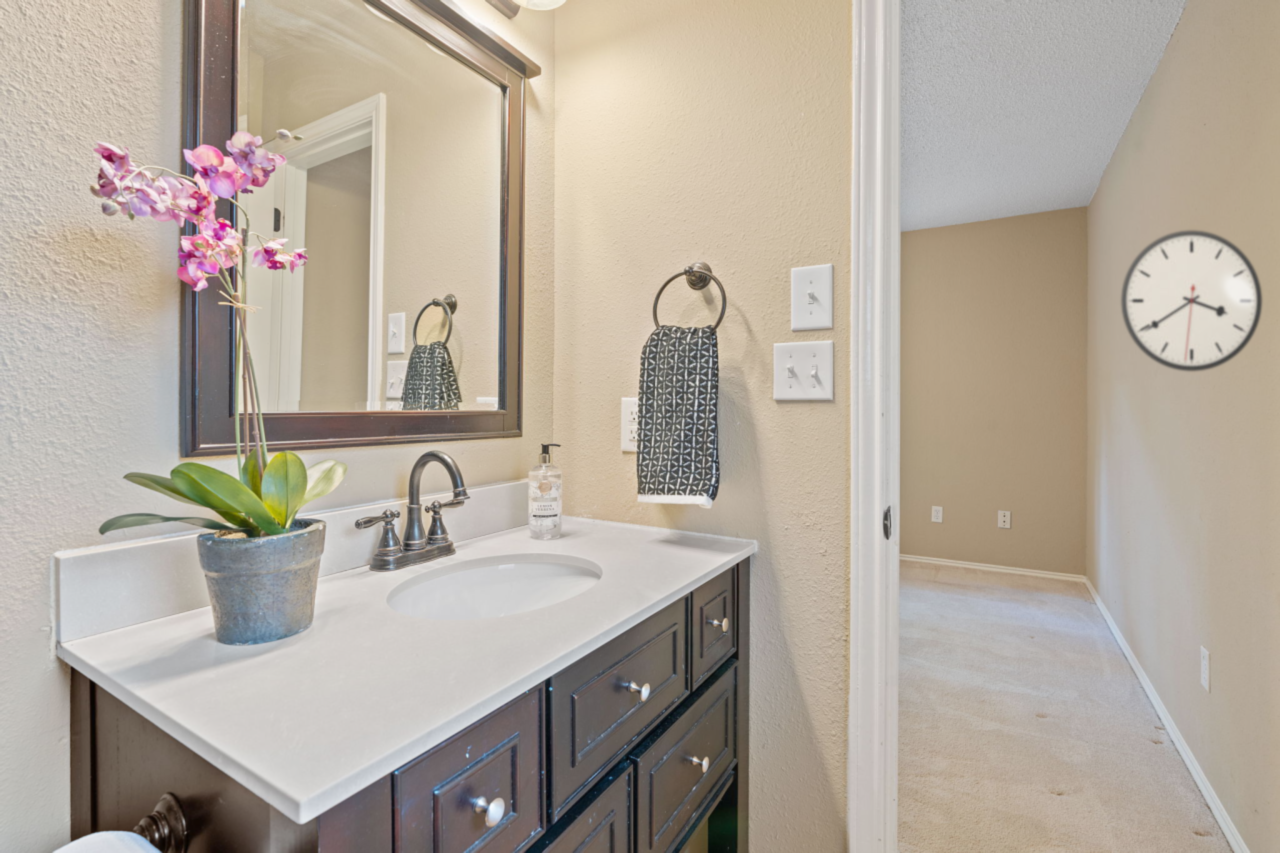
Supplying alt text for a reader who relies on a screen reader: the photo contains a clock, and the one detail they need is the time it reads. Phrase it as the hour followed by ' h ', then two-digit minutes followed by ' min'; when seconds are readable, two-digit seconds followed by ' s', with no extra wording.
3 h 39 min 31 s
